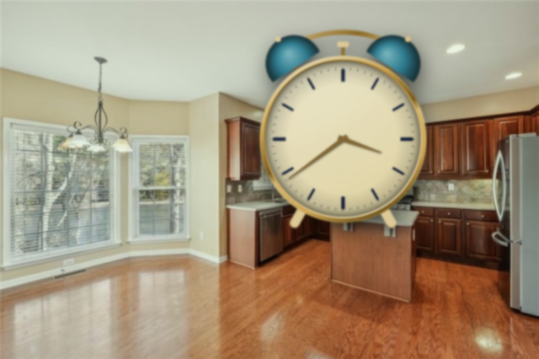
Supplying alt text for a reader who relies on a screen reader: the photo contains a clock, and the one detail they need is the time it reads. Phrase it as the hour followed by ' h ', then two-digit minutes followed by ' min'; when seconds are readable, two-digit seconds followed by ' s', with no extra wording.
3 h 39 min
